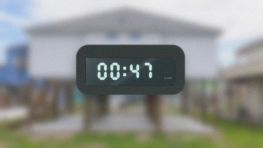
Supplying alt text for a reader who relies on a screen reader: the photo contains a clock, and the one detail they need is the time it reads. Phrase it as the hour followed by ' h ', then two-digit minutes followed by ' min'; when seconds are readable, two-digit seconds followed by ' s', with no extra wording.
0 h 47 min
